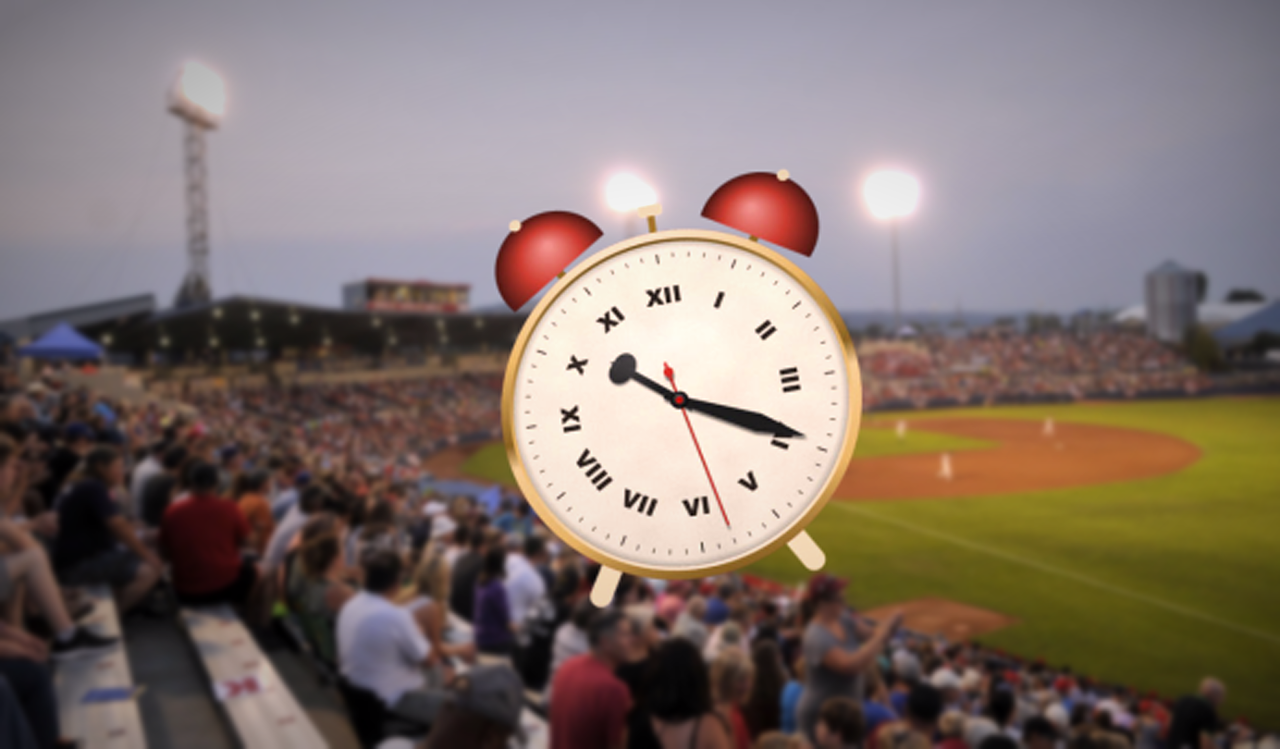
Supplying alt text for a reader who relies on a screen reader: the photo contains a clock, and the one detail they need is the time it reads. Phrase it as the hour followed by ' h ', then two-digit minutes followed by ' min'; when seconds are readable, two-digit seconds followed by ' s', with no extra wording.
10 h 19 min 28 s
